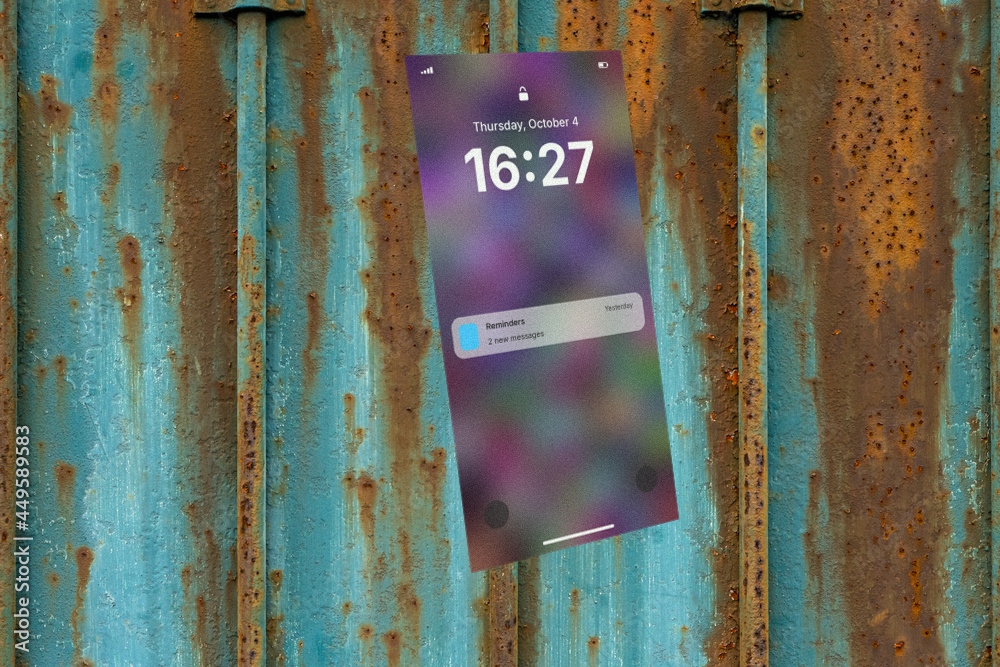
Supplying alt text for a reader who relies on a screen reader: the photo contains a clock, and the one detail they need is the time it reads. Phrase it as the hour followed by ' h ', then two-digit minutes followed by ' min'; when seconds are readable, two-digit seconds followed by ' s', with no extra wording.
16 h 27 min
